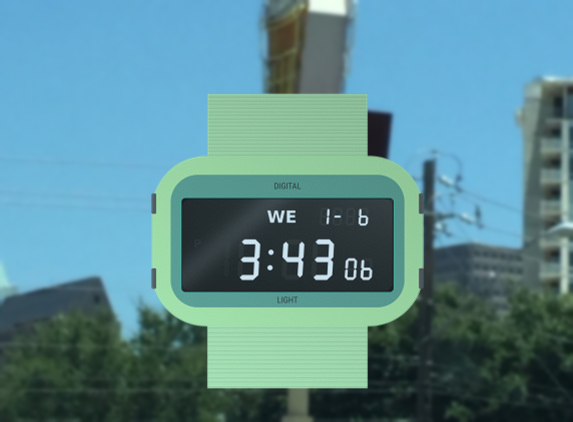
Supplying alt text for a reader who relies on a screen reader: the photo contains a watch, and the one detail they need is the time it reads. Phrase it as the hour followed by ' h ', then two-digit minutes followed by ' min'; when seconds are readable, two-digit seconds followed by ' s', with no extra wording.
3 h 43 min 06 s
